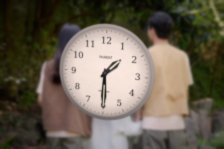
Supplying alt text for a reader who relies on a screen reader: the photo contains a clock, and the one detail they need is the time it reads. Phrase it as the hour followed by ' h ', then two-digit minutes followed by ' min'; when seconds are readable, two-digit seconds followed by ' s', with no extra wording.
1 h 30 min
